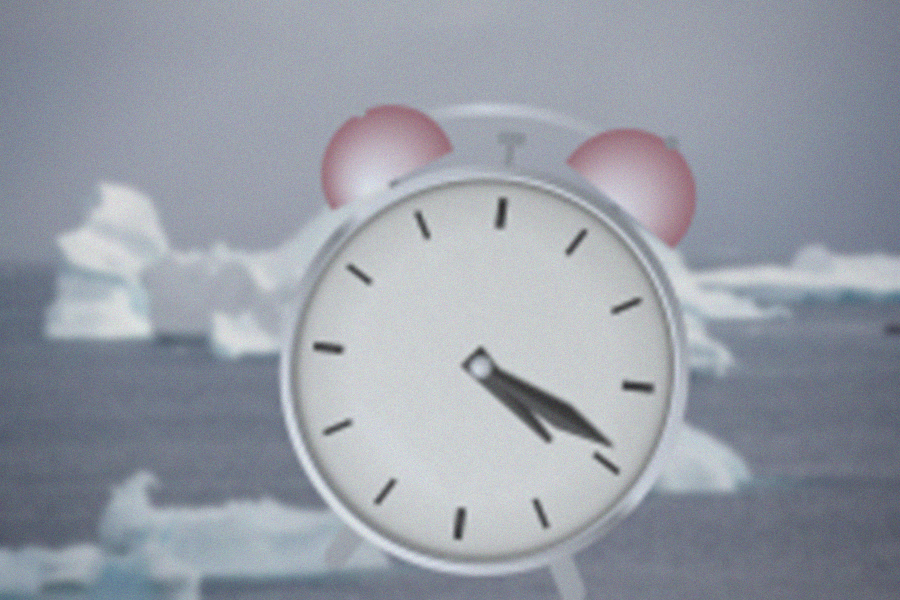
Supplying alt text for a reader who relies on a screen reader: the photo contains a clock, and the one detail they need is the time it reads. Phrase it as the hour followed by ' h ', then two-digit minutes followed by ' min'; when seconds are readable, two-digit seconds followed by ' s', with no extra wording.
4 h 19 min
